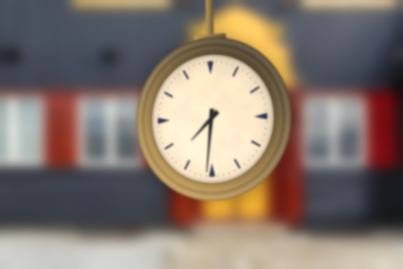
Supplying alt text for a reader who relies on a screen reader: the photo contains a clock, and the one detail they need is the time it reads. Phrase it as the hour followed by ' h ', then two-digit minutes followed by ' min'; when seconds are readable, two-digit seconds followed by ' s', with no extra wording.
7 h 31 min
